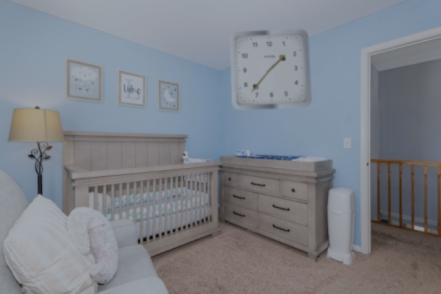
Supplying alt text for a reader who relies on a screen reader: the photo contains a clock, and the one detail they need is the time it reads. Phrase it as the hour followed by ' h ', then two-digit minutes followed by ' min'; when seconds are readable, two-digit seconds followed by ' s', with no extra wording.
1 h 37 min
